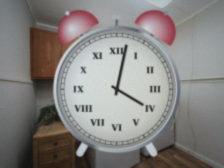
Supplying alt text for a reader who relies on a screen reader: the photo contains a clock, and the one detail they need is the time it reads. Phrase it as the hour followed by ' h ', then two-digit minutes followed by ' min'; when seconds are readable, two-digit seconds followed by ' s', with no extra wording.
4 h 02 min
